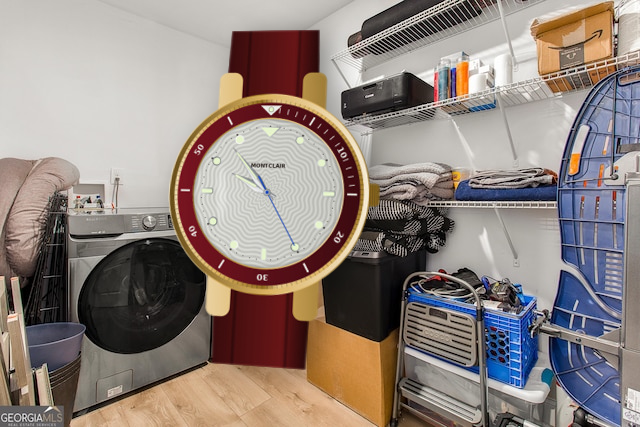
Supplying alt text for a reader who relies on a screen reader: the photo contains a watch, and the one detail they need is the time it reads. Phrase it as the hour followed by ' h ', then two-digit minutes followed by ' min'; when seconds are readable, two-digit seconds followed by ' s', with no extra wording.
9 h 53 min 25 s
